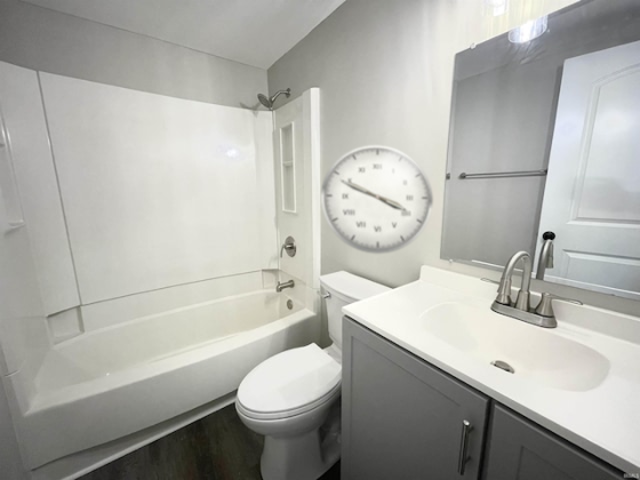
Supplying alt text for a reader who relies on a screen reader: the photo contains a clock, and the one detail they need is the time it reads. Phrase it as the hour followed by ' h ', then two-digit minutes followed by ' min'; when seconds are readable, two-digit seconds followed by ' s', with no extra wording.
3 h 49 min
